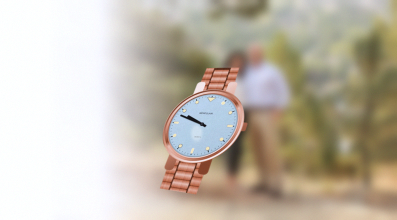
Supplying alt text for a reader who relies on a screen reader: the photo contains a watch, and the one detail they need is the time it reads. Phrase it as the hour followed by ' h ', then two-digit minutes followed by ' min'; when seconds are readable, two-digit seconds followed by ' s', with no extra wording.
9 h 48 min
